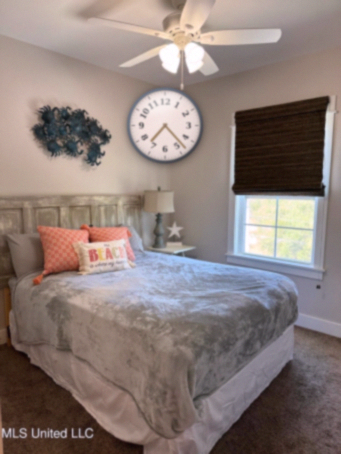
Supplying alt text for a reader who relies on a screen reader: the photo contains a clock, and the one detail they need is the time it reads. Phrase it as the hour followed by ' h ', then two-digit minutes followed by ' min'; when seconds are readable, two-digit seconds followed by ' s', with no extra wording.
7 h 23 min
